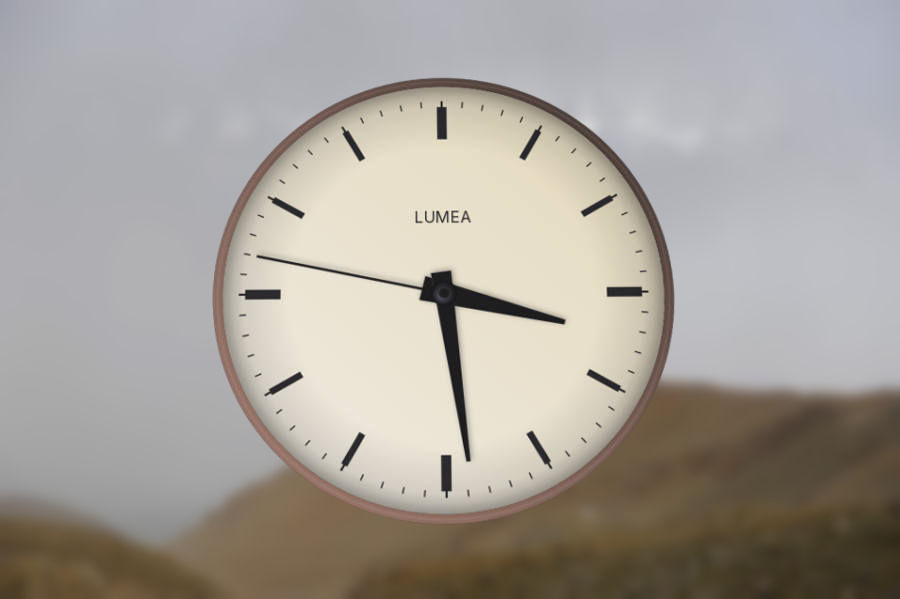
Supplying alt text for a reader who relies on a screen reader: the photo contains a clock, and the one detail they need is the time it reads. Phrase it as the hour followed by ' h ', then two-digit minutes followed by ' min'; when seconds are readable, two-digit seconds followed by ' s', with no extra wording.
3 h 28 min 47 s
